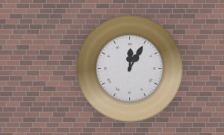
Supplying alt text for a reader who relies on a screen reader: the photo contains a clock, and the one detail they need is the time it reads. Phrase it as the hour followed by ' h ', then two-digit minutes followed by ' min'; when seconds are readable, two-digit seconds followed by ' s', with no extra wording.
12 h 05 min
